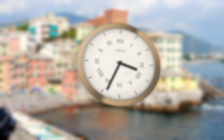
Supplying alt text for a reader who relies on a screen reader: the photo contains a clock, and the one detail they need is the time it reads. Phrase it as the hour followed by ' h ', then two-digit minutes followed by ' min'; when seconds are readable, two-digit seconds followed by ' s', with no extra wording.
3 h 34 min
